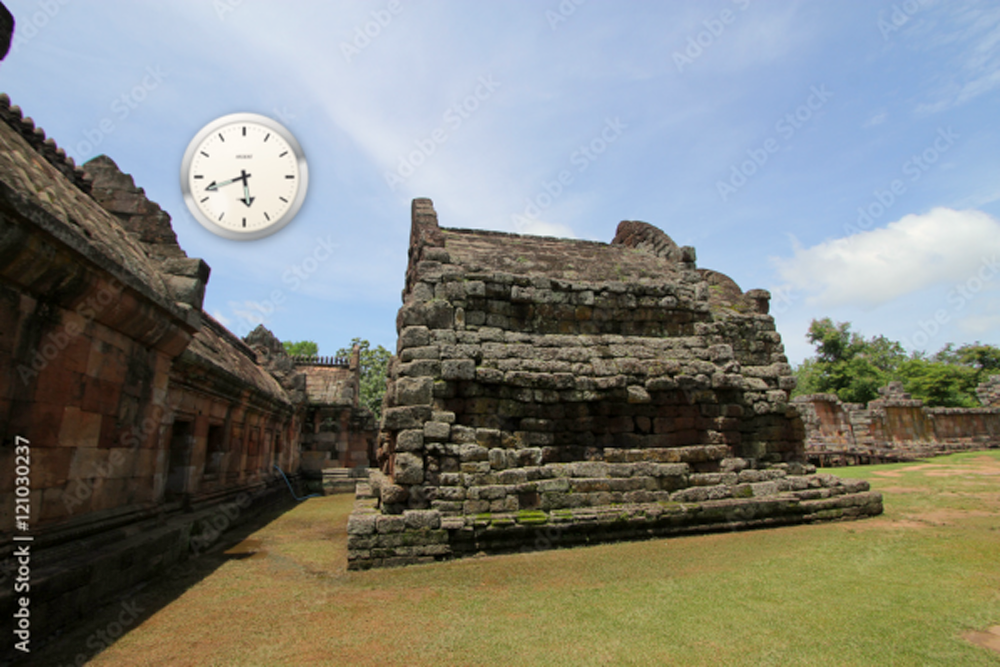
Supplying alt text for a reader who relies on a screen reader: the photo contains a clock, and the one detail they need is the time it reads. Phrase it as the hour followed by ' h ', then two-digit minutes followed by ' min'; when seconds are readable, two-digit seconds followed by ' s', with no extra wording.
5 h 42 min
